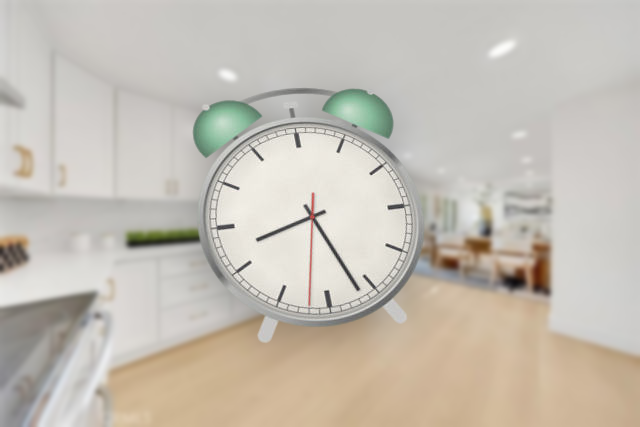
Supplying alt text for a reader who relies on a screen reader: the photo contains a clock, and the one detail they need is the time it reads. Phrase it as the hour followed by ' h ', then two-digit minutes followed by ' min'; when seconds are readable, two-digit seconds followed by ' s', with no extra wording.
8 h 26 min 32 s
